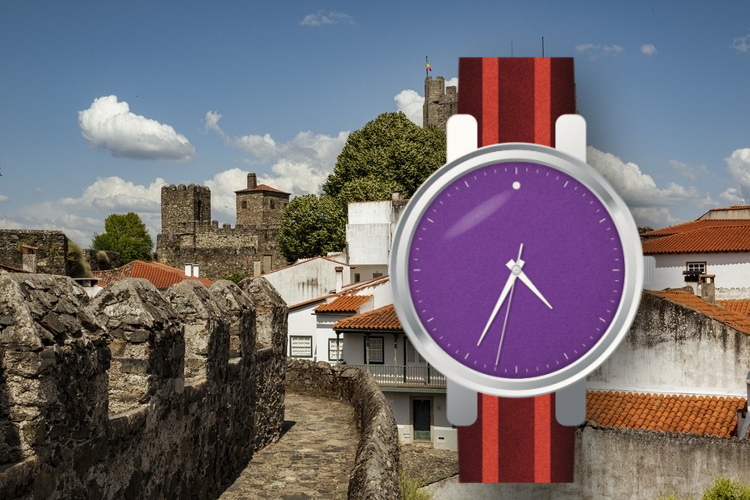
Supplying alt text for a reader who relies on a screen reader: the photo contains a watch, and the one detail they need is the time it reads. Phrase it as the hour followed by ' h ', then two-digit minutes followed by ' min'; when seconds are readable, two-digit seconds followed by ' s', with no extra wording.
4 h 34 min 32 s
